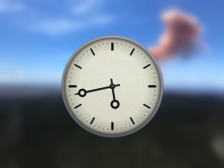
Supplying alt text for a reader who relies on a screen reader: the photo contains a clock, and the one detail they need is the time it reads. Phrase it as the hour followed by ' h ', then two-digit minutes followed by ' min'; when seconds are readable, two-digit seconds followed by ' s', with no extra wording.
5 h 43 min
